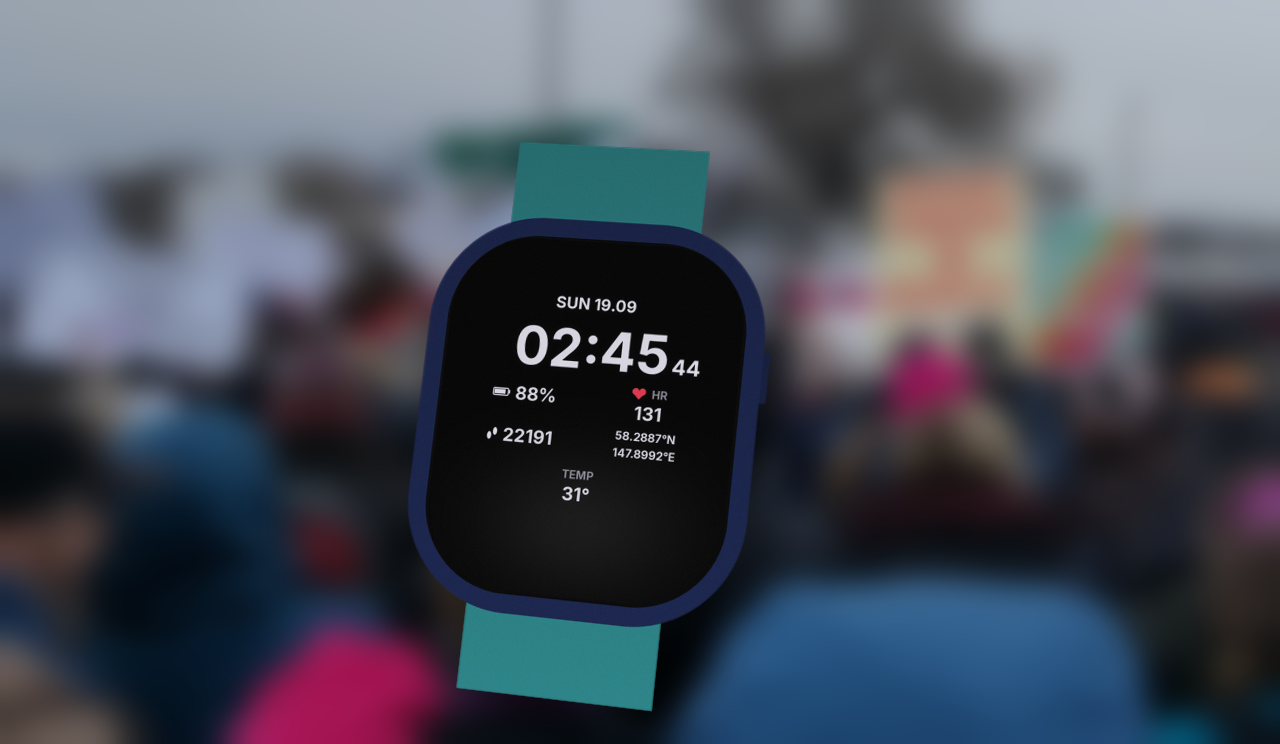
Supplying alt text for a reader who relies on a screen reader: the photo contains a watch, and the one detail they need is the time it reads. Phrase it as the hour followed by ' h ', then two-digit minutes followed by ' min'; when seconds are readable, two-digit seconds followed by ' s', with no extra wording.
2 h 45 min 44 s
